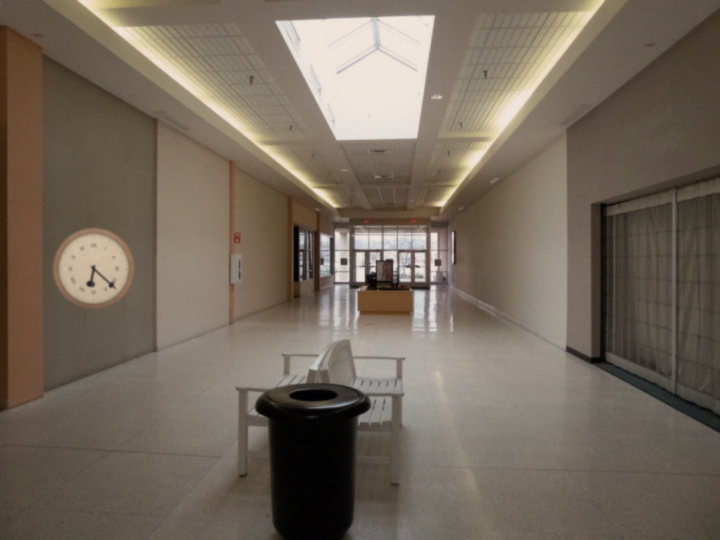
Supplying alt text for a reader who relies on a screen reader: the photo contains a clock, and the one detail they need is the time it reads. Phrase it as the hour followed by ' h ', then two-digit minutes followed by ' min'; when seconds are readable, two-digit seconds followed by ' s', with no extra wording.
6 h 22 min
